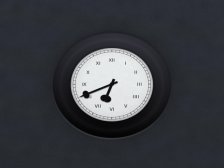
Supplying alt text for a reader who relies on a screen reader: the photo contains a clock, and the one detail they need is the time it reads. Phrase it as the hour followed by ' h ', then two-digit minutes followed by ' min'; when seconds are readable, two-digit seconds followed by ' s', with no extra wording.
6 h 41 min
